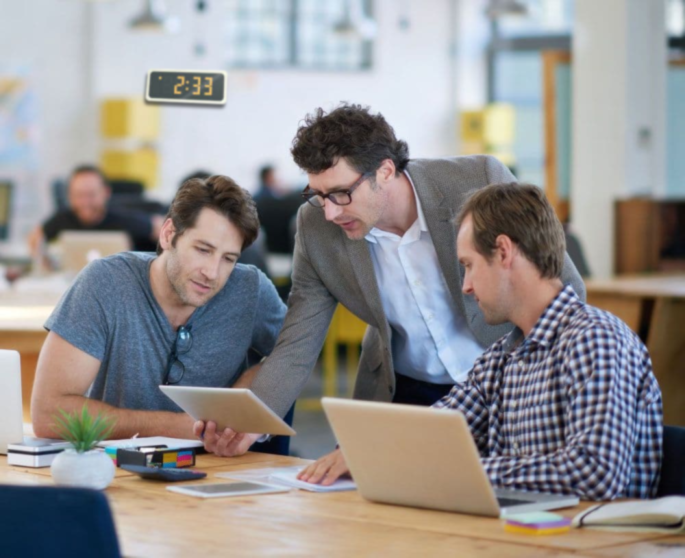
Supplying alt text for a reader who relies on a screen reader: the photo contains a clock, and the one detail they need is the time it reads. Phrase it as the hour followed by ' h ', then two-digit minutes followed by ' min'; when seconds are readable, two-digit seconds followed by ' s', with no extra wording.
2 h 33 min
